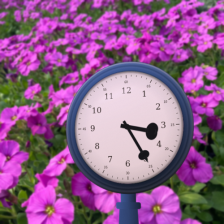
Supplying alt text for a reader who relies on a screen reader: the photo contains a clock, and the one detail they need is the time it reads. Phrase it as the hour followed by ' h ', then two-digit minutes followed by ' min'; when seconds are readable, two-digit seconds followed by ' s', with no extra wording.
3 h 25 min
